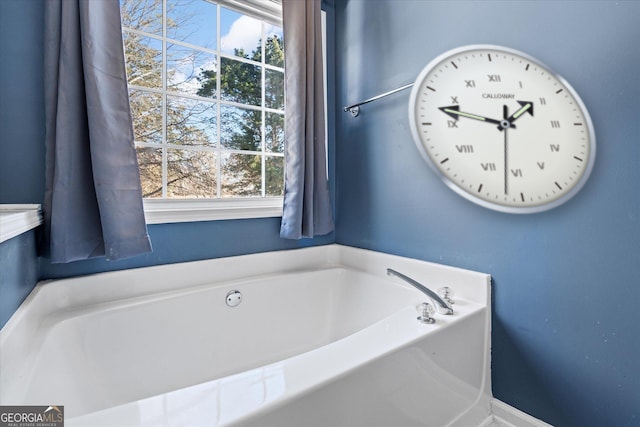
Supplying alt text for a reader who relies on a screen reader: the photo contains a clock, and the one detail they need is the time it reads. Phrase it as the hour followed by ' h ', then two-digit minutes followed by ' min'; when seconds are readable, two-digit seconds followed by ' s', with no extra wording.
1 h 47 min 32 s
